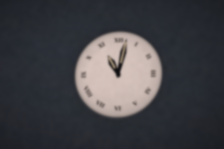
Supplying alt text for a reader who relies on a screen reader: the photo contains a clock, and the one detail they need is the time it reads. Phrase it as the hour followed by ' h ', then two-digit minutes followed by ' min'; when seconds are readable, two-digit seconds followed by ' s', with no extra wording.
11 h 02 min
